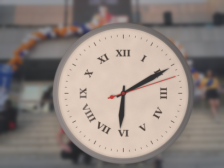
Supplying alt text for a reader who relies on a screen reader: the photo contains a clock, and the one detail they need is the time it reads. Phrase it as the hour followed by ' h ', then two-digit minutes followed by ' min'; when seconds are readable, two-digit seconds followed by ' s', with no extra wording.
6 h 10 min 12 s
